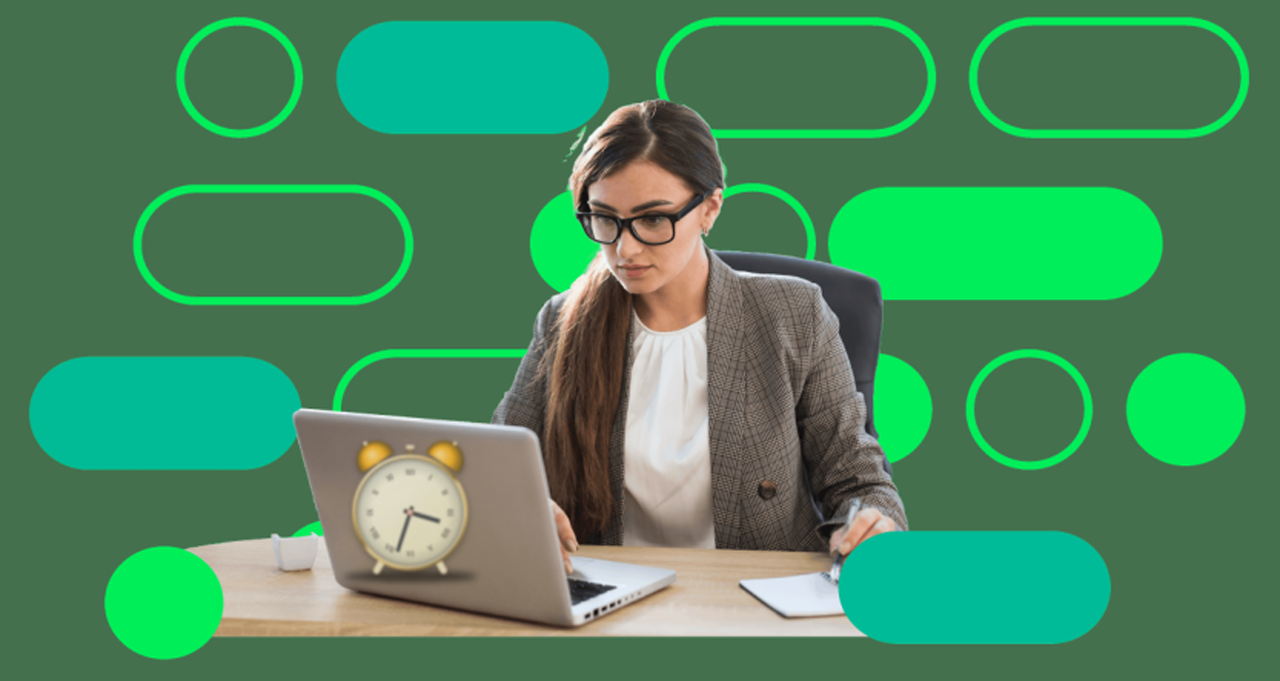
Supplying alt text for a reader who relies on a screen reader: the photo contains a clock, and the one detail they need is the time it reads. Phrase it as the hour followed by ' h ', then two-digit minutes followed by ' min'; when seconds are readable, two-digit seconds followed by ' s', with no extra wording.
3 h 33 min
